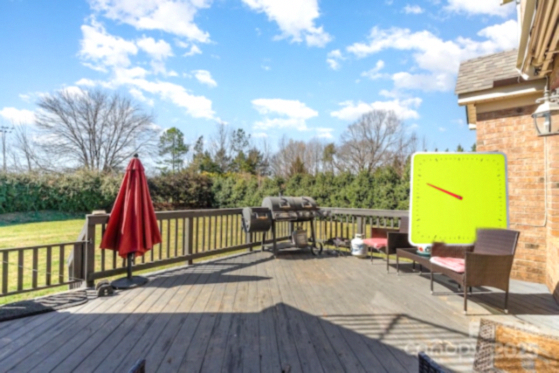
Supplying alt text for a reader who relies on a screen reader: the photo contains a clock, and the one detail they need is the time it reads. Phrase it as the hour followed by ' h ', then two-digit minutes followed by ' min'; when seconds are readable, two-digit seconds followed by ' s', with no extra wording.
9 h 49 min
